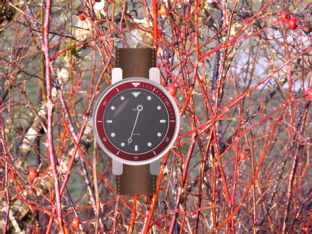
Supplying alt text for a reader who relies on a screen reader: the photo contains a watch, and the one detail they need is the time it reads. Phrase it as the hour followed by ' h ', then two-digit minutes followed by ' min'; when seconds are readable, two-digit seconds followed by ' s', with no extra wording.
12 h 33 min
